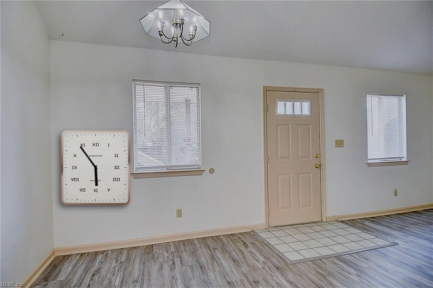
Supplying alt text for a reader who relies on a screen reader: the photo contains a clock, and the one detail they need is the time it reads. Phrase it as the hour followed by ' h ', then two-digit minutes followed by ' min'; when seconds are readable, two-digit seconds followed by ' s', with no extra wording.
5 h 54 min
